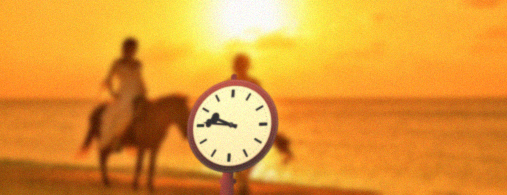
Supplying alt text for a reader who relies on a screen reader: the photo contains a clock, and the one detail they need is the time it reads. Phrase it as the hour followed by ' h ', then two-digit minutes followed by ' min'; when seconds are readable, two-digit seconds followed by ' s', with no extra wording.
9 h 46 min
